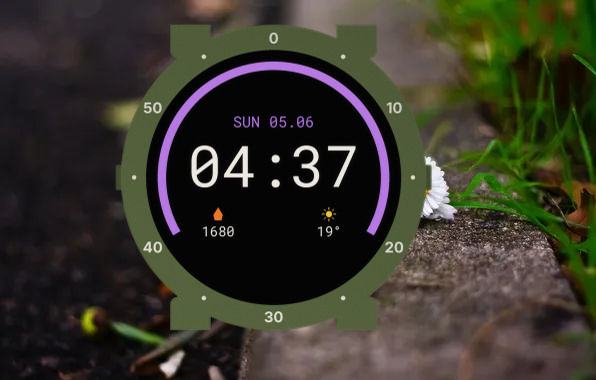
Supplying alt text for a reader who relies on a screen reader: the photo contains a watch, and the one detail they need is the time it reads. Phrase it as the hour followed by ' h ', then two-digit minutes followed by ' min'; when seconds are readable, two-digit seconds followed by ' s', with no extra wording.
4 h 37 min
